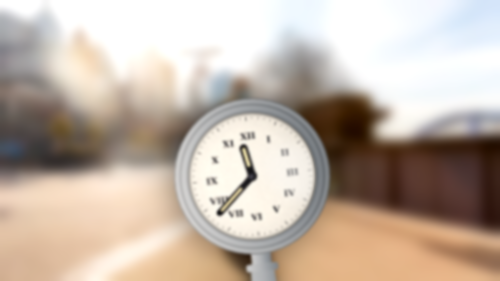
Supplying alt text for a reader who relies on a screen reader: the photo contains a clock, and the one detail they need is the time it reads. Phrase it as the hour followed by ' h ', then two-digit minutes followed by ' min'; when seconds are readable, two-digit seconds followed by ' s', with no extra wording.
11 h 38 min
